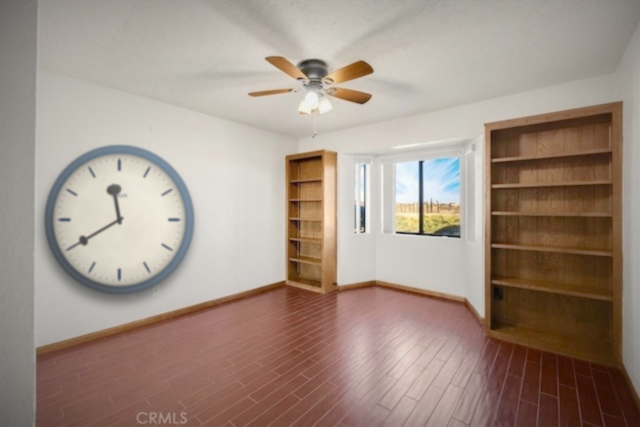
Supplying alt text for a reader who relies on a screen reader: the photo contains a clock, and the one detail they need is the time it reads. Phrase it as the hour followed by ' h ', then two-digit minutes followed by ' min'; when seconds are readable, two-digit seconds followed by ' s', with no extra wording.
11 h 40 min
